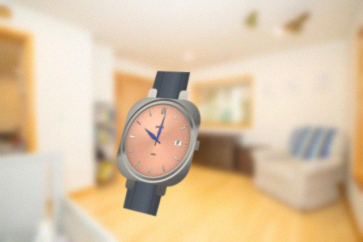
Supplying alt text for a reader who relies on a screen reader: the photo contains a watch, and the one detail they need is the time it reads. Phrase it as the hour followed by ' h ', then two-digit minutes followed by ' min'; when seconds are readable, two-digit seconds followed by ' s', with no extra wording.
10 h 01 min
